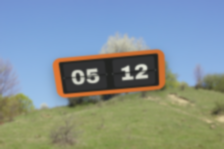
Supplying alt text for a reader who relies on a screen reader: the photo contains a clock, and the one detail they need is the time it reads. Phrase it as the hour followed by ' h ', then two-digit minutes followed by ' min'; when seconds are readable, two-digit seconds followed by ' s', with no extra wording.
5 h 12 min
